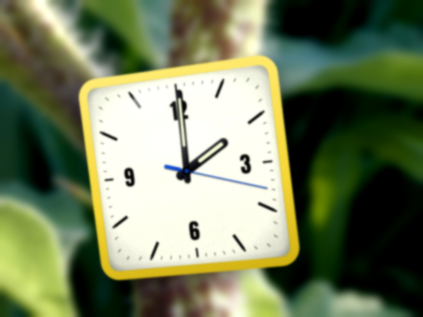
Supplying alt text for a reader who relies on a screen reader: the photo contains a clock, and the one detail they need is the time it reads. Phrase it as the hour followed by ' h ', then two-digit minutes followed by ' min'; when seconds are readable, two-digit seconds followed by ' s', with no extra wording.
2 h 00 min 18 s
